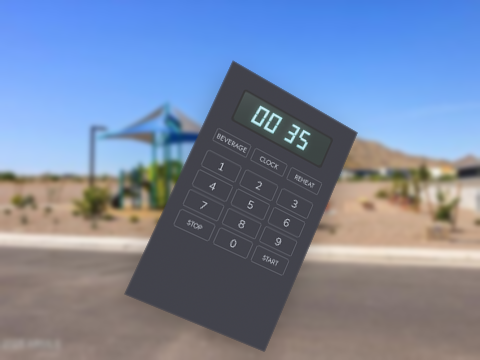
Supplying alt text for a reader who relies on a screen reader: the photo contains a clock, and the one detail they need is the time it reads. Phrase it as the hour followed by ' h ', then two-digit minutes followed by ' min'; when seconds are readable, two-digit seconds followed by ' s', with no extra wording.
0 h 35 min
